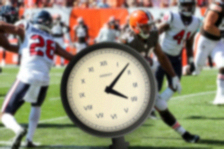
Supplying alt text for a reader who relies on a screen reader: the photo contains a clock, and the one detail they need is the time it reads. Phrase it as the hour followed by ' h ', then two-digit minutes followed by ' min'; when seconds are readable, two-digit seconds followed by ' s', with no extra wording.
4 h 08 min
